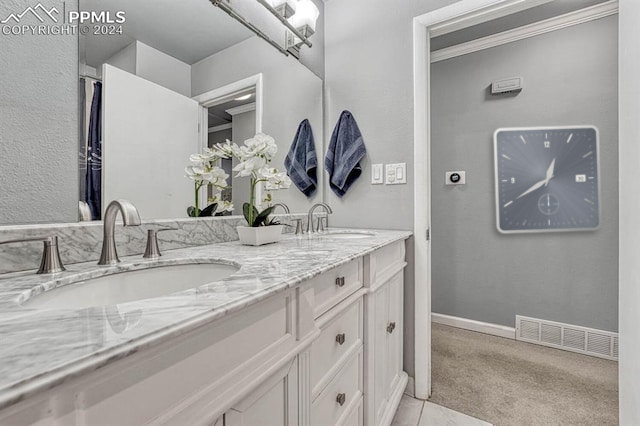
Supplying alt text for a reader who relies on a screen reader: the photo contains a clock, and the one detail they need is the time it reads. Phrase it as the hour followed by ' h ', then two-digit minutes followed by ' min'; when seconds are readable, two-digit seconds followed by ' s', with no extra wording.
12 h 40 min
